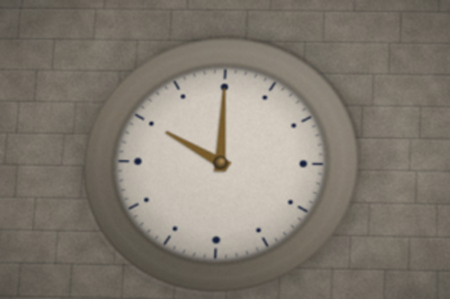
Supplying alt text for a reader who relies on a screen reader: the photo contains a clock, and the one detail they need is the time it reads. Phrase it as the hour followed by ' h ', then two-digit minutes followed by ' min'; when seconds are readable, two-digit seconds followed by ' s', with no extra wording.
10 h 00 min
